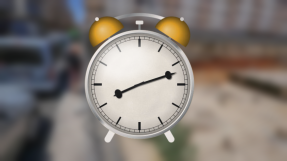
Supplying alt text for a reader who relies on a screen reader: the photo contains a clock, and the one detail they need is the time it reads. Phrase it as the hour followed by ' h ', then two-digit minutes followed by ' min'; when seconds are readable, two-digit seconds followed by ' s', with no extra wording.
8 h 12 min
